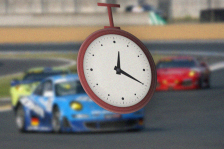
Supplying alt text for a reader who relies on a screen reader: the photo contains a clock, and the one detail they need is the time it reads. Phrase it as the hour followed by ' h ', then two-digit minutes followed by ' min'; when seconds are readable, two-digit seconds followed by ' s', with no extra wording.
12 h 20 min
